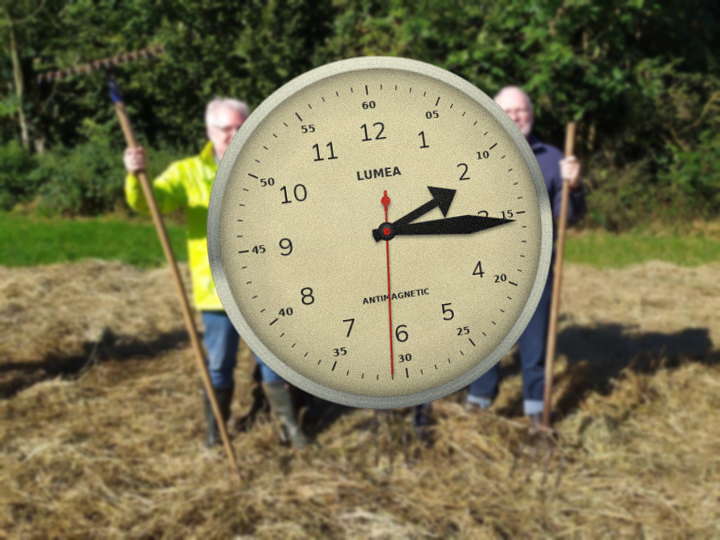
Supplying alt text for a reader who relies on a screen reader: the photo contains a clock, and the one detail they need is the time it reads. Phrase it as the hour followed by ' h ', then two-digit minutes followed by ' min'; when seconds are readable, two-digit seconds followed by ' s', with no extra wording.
2 h 15 min 31 s
